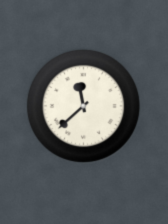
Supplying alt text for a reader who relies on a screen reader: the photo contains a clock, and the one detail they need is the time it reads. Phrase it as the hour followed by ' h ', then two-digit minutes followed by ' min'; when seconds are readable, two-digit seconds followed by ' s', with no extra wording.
11 h 38 min
